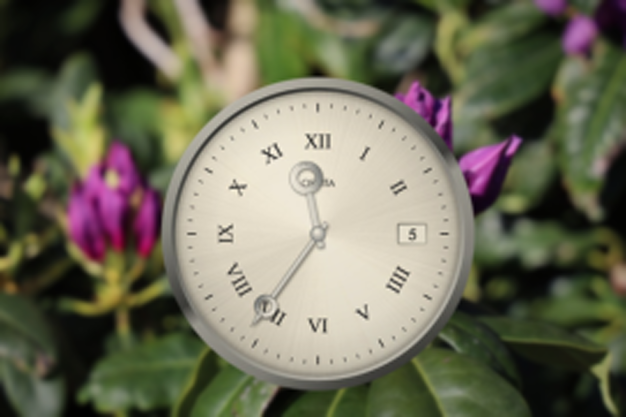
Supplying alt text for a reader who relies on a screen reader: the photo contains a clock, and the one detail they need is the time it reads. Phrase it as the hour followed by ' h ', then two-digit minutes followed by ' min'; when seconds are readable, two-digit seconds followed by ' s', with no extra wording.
11 h 36 min
